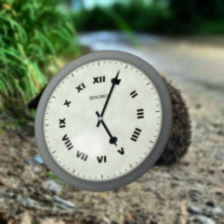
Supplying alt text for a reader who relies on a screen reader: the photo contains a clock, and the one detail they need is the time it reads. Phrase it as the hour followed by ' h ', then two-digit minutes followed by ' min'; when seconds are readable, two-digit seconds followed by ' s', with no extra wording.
5 h 04 min
